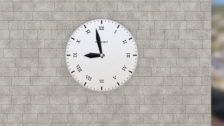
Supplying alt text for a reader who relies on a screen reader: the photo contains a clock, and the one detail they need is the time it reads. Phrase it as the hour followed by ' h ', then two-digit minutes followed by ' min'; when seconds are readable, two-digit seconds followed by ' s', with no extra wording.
8 h 58 min
